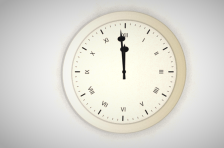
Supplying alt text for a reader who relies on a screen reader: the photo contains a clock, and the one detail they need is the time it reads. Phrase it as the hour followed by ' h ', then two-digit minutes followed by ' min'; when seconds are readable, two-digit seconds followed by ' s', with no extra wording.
11 h 59 min
